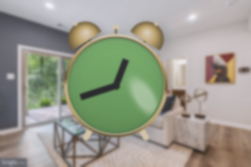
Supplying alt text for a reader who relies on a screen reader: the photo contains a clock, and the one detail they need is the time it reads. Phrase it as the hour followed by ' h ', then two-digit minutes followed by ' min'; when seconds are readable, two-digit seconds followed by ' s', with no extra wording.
12 h 42 min
